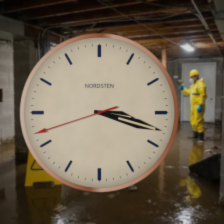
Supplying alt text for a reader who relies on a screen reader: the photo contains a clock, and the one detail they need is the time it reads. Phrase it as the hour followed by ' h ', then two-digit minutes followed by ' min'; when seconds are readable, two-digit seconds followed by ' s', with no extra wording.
3 h 17 min 42 s
